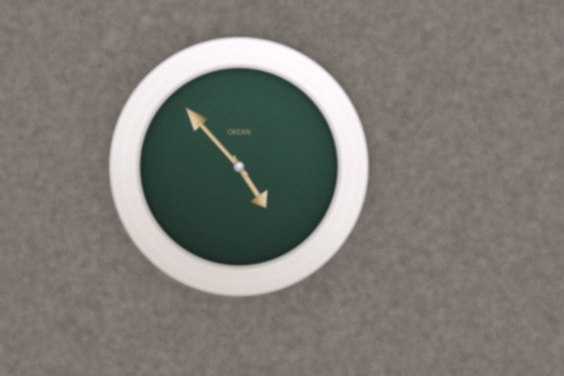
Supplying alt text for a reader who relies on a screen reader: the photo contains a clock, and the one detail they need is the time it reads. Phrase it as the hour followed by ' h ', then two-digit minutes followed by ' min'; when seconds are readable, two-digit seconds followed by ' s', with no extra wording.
4 h 53 min
